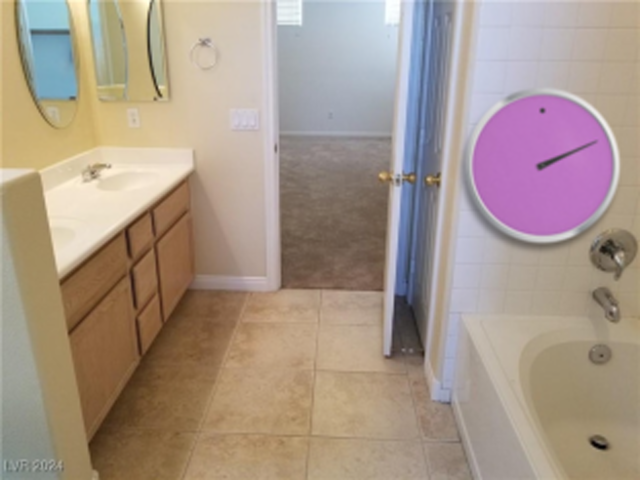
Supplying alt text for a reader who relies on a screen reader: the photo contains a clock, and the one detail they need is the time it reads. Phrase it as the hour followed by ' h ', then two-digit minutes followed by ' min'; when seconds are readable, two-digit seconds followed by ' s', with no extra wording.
2 h 11 min
